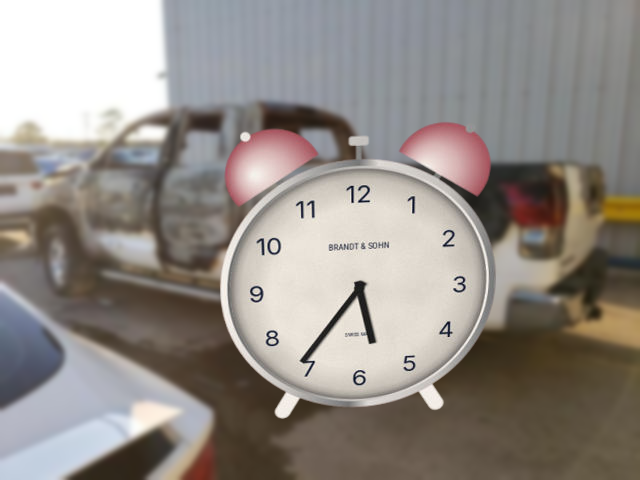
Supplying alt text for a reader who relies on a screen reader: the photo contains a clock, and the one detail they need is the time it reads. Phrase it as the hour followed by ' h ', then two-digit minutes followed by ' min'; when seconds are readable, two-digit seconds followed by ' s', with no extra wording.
5 h 36 min
